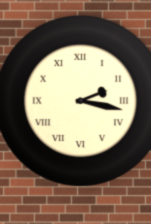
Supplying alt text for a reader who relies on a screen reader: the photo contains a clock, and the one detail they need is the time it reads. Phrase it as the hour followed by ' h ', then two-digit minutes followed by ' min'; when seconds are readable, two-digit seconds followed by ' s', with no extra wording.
2 h 17 min
